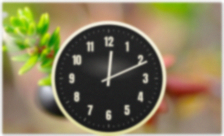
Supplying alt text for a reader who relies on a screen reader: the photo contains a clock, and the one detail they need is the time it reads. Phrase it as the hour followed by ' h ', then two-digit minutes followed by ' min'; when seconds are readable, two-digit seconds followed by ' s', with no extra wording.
12 h 11 min
